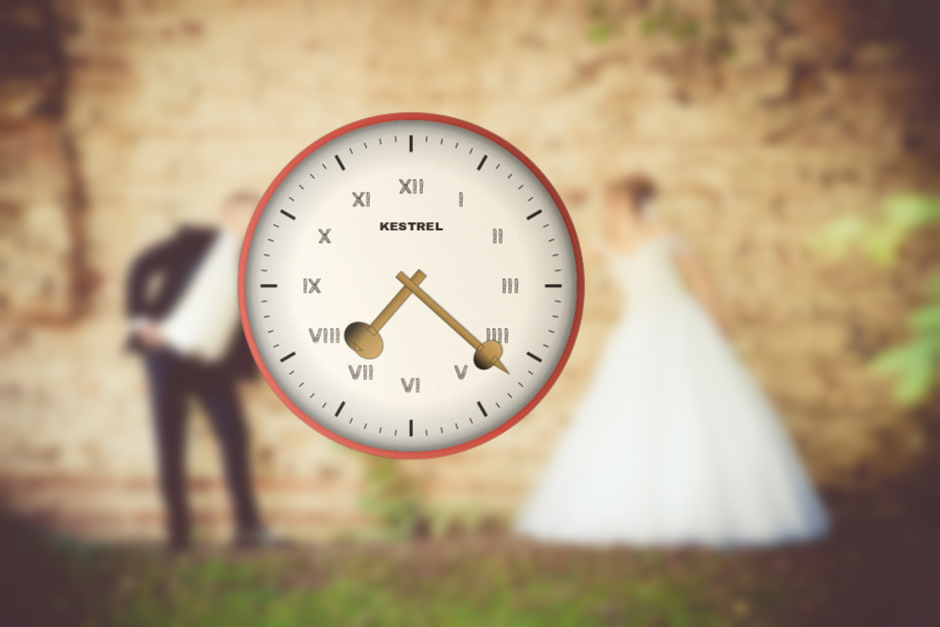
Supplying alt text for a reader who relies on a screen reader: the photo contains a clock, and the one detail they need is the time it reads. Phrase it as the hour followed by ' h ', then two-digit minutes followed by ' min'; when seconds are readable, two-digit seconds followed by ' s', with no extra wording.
7 h 22 min
